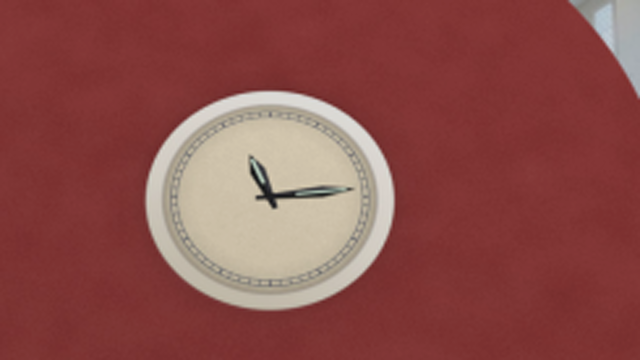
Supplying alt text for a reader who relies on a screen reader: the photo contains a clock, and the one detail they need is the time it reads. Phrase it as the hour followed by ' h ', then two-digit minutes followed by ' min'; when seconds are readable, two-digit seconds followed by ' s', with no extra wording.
11 h 14 min
